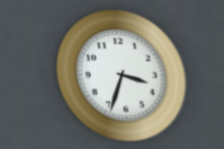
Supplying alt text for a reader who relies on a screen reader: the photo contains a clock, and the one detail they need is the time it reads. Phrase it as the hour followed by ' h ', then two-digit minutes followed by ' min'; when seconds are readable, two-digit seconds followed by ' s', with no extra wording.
3 h 34 min
